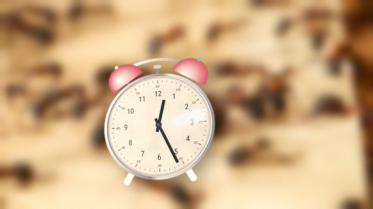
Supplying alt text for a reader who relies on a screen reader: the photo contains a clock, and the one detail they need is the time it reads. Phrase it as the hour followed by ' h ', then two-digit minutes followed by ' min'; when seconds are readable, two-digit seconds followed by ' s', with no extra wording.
12 h 26 min
